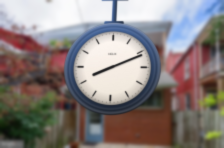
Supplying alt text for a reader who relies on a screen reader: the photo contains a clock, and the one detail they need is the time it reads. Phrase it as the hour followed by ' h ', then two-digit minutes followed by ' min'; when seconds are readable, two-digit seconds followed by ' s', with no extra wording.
8 h 11 min
